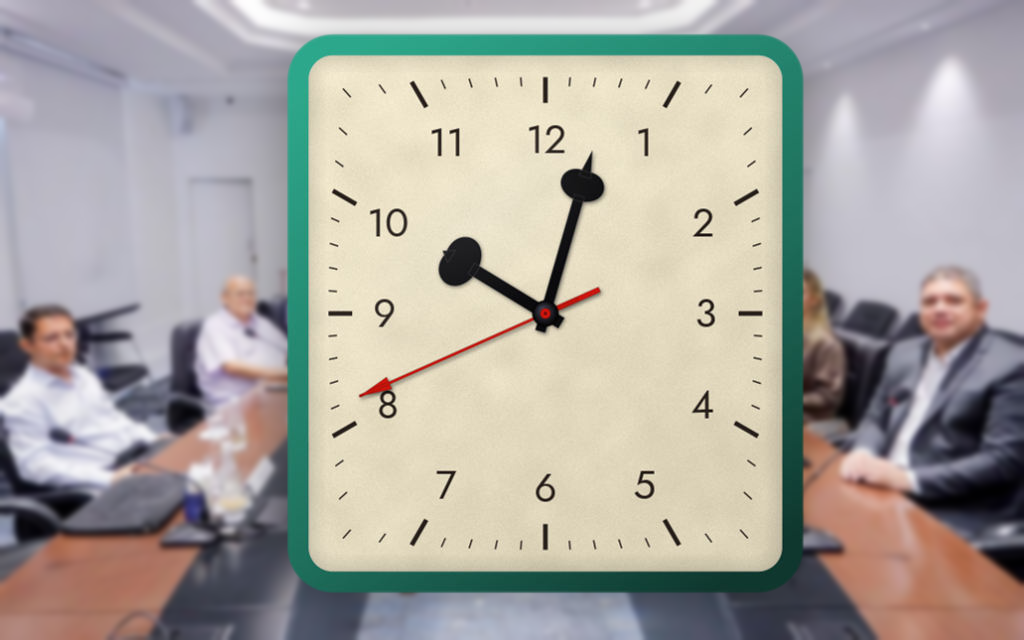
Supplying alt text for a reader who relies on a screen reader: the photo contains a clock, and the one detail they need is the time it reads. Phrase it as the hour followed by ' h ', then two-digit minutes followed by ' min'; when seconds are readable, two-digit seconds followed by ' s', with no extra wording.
10 h 02 min 41 s
